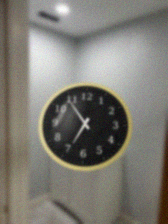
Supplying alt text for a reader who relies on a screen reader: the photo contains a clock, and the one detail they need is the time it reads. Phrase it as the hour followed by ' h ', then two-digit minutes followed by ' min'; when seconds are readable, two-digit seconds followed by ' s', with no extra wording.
6 h 54 min
